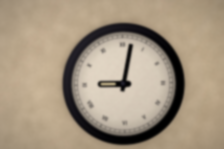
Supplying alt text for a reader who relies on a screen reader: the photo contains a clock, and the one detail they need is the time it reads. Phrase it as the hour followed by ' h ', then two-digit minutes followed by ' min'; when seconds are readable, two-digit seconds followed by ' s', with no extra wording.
9 h 02 min
